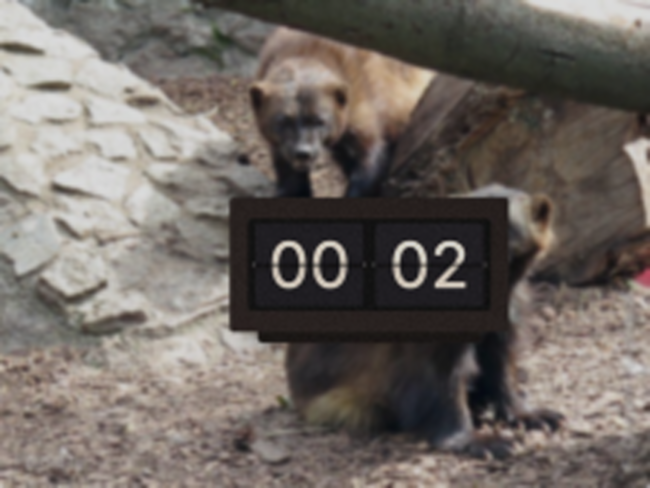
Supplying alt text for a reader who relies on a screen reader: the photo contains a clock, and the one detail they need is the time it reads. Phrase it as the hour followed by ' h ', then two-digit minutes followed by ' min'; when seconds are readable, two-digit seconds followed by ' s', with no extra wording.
0 h 02 min
